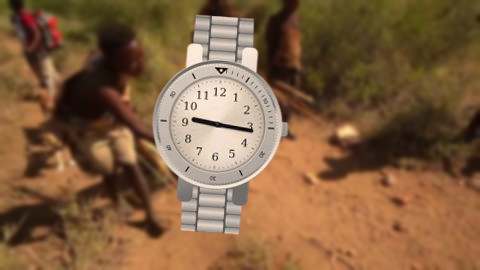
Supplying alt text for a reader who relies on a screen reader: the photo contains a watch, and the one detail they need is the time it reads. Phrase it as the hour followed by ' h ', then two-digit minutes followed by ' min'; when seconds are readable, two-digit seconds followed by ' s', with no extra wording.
9 h 16 min
